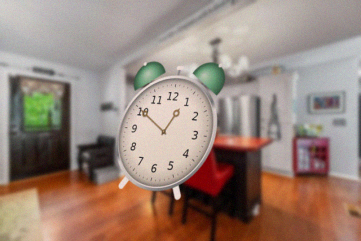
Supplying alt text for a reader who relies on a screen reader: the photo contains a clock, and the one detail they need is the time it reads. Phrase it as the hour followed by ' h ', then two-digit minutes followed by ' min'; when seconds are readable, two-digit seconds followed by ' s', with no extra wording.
12 h 50 min
